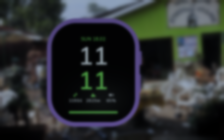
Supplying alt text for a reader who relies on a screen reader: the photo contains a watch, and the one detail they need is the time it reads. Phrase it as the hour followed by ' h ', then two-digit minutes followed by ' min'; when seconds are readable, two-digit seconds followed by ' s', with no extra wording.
11 h 11 min
